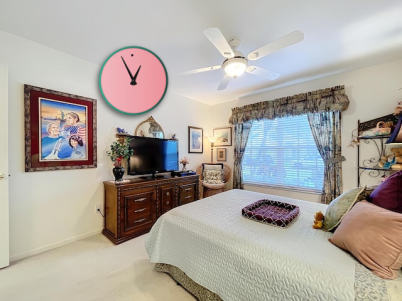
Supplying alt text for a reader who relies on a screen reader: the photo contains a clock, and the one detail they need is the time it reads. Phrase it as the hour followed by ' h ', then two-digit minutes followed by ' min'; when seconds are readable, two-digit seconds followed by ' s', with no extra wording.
12 h 56 min
